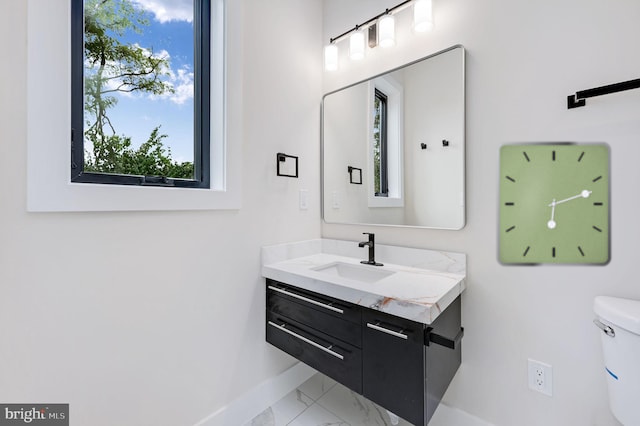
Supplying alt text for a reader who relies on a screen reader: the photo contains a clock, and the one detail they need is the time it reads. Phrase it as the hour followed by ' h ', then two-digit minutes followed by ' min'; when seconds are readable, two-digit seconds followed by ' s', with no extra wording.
6 h 12 min
